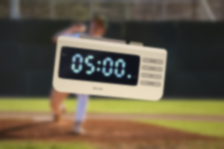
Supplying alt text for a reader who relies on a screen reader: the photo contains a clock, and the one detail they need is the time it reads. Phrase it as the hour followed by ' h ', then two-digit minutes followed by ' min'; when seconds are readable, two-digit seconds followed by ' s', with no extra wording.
5 h 00 min
